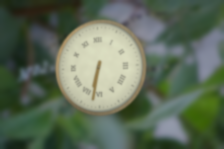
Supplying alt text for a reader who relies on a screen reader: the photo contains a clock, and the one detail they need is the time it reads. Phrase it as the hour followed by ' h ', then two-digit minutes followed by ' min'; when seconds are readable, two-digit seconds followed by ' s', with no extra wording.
6 h 32 min
